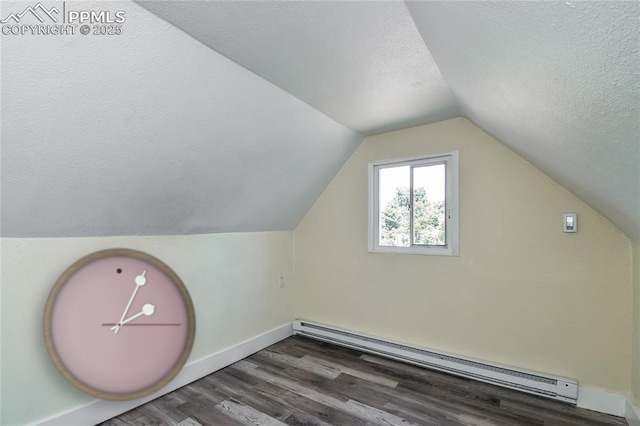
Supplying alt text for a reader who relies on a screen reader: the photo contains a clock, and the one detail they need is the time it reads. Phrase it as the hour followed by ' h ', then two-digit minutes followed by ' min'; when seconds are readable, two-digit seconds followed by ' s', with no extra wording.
2 h 04 min 15 s
